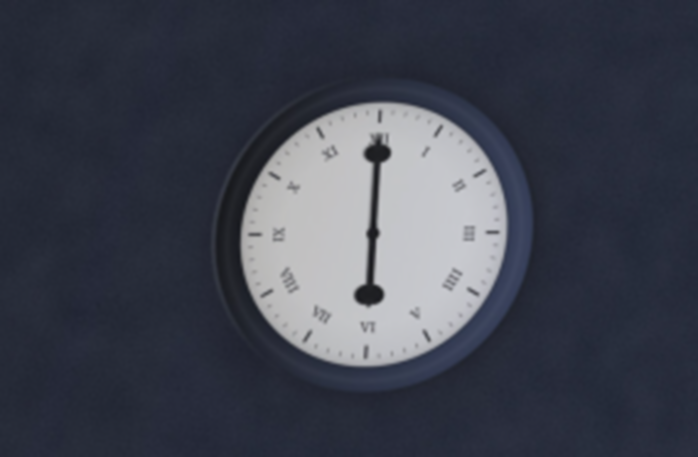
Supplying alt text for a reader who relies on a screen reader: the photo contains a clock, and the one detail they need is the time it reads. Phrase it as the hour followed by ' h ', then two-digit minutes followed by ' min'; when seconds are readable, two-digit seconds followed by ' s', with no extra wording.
6 h 00 min
